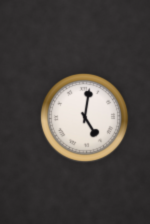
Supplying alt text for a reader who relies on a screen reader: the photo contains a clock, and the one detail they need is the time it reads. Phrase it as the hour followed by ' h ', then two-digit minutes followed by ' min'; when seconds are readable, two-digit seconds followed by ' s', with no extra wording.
5 h 02 min
